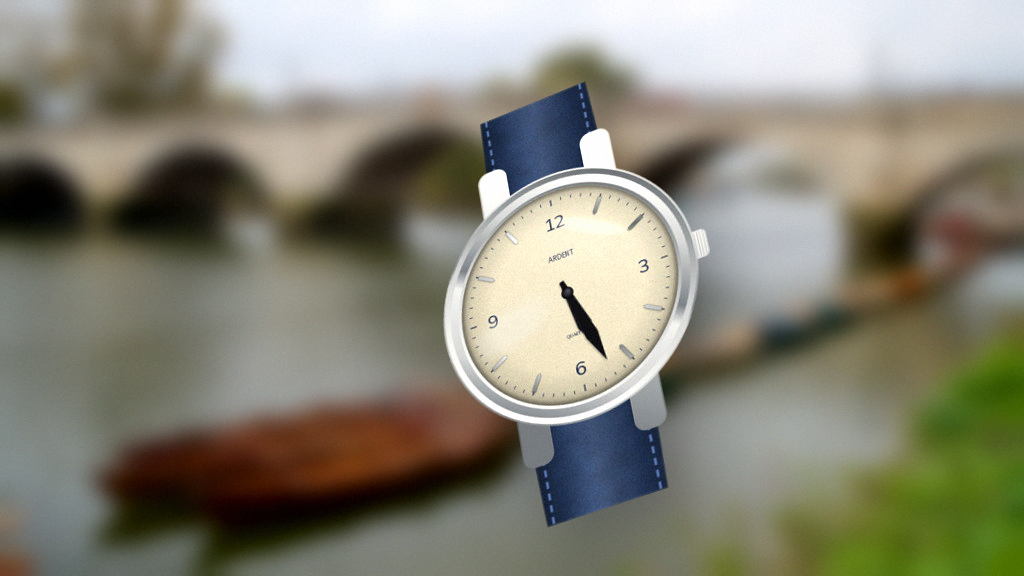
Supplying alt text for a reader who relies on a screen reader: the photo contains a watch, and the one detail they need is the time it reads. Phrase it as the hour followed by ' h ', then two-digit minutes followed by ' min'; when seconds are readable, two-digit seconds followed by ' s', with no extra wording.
5 h 27 min
